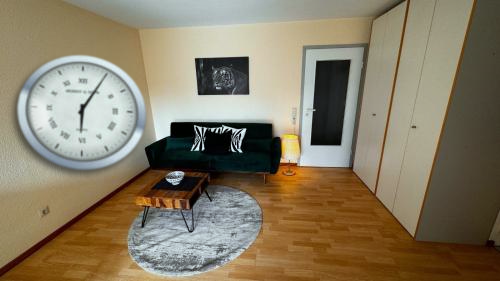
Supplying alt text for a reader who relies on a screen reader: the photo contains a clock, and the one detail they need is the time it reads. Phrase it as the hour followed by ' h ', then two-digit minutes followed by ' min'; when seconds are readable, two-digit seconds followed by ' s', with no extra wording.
6 h 05 min
